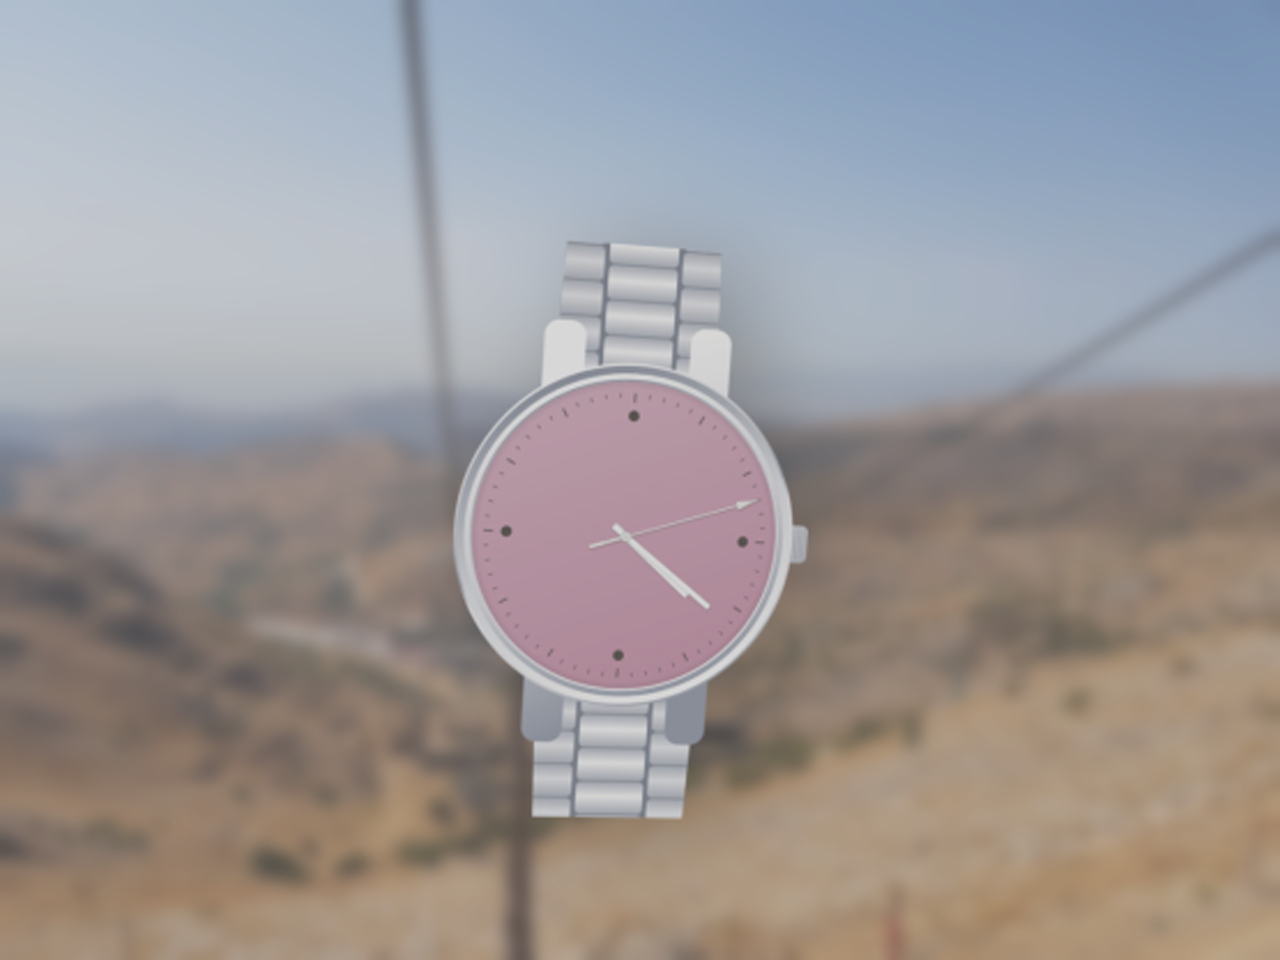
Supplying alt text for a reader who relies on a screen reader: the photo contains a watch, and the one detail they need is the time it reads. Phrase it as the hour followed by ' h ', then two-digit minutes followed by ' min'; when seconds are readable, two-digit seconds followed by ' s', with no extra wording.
4 h 21 min 12 s
